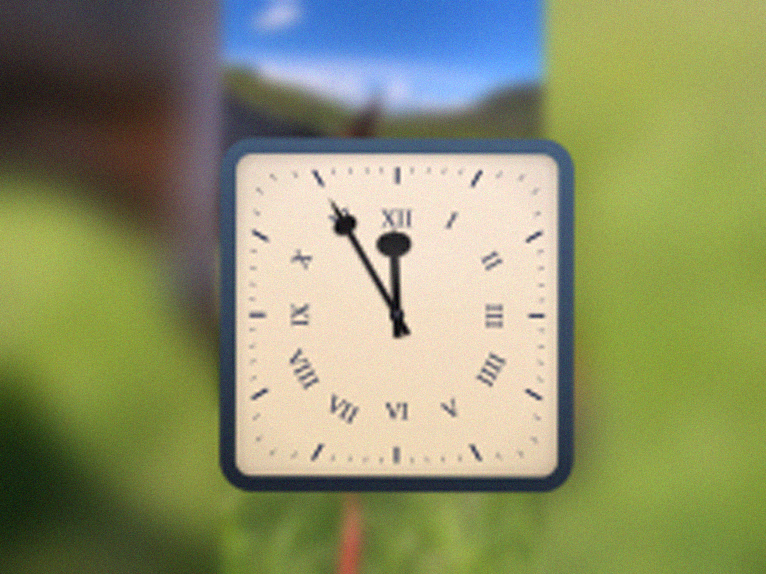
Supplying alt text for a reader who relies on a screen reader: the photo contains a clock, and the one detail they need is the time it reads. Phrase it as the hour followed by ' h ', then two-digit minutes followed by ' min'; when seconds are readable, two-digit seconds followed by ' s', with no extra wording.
11 h 55 min
